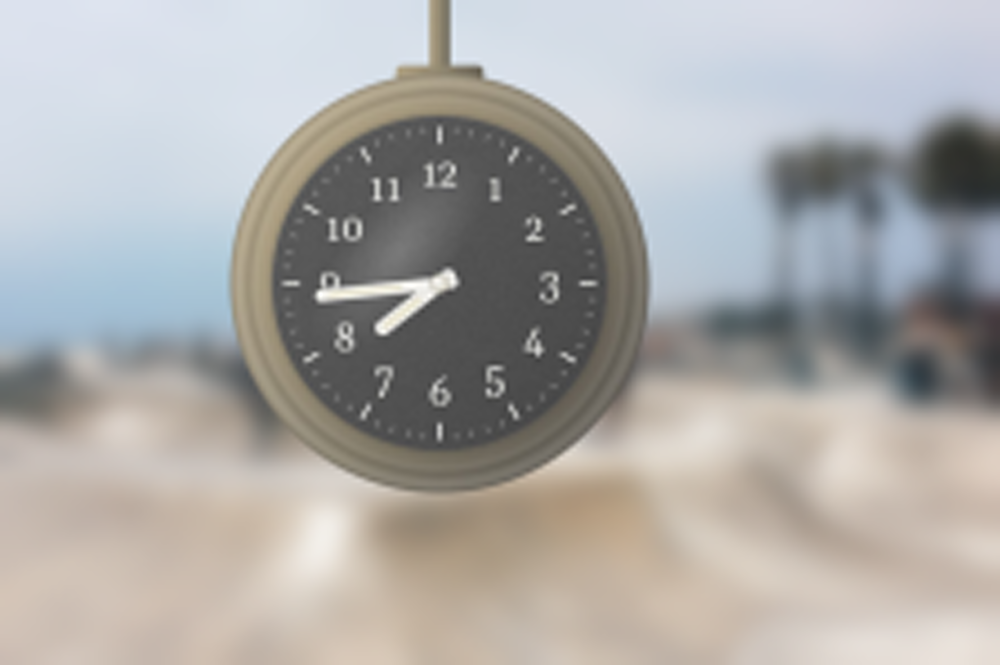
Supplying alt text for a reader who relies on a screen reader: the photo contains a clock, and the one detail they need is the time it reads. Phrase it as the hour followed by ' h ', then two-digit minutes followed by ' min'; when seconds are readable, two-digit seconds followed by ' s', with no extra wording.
7 h 44 min
